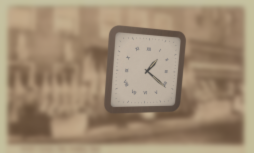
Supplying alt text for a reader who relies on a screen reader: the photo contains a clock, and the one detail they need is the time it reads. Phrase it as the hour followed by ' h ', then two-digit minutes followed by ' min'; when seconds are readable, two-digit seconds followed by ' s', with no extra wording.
1 h 21 min
